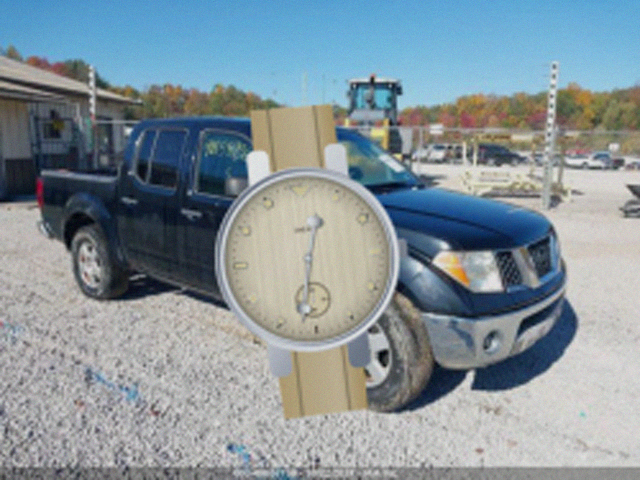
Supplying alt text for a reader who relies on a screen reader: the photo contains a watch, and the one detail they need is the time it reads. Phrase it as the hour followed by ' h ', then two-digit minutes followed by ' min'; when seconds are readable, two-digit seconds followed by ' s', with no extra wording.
12 h 32 min
